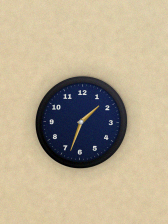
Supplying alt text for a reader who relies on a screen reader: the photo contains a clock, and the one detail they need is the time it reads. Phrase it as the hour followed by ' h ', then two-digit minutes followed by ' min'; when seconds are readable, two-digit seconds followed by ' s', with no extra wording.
1 h 33 min
